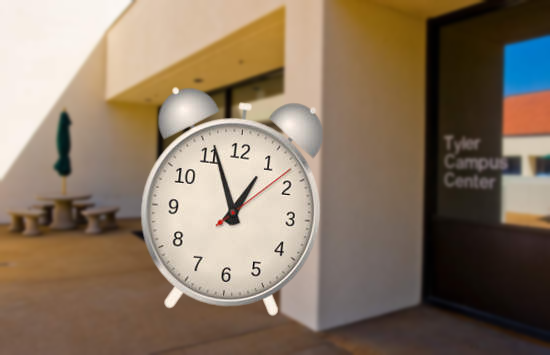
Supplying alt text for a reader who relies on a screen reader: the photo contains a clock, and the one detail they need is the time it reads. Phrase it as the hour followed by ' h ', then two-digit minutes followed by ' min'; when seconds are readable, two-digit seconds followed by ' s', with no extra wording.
12 h 56 min 08 s
